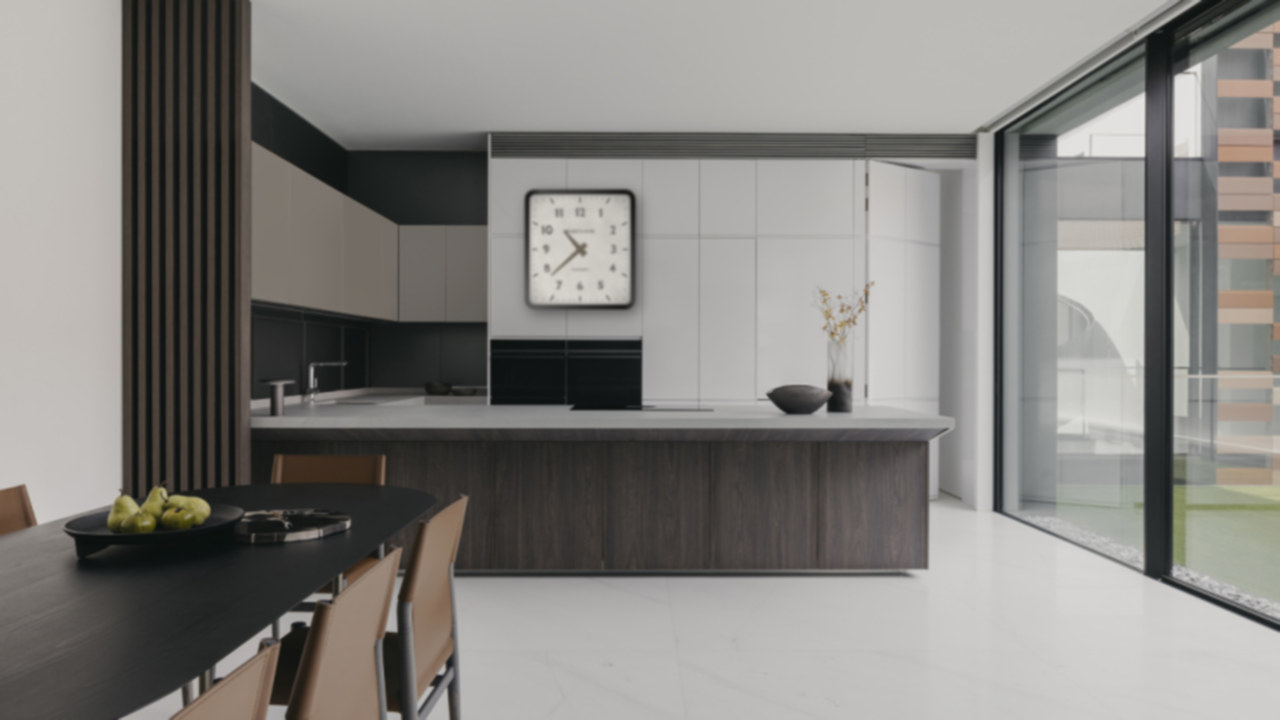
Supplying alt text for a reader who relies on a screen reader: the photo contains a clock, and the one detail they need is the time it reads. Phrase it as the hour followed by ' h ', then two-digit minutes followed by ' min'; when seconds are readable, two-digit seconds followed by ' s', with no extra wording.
10 h 38 min
